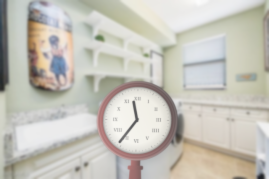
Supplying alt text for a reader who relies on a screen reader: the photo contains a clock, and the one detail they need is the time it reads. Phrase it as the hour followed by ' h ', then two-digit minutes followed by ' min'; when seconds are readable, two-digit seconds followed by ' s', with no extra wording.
11 h 36 min
